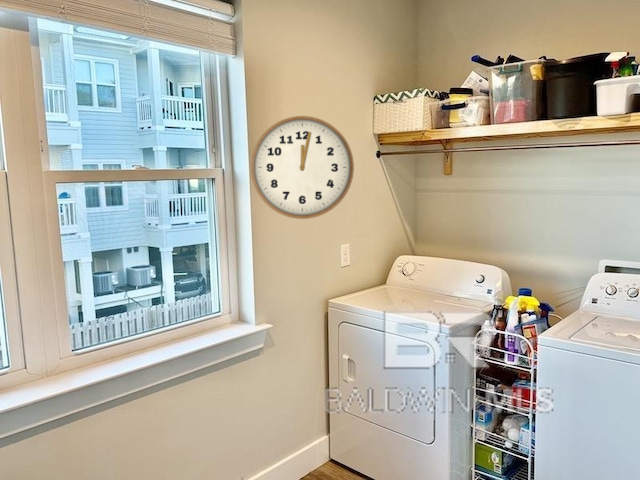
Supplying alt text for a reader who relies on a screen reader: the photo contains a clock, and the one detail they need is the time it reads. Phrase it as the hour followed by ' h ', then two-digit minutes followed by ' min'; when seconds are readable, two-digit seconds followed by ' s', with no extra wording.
12 h 02 min
